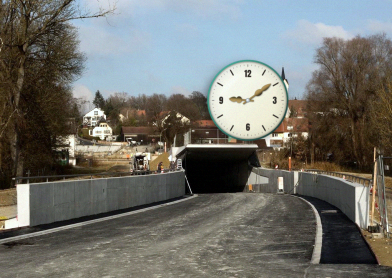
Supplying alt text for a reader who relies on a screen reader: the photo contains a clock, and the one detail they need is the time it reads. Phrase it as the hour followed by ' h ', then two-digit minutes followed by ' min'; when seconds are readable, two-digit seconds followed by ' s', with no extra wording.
9 h 09 min
